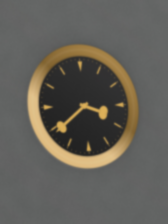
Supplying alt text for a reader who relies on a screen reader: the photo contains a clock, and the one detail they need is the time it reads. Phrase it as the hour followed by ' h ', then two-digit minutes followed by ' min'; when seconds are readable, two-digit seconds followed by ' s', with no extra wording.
3 h 39 min
